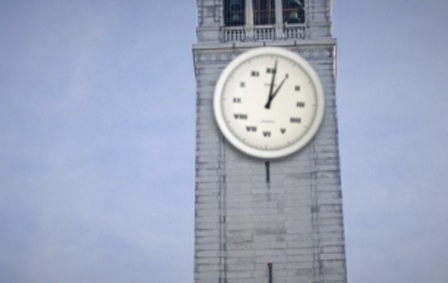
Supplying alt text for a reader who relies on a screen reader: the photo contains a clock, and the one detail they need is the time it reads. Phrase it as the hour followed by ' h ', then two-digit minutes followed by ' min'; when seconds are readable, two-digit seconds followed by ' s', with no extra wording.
1 h 01 min
